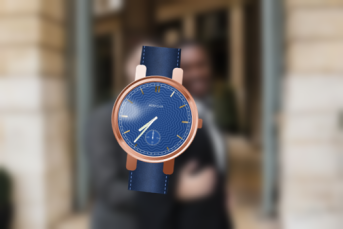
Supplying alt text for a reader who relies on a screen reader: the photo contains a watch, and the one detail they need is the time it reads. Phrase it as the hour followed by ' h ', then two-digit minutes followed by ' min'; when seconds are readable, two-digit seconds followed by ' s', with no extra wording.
7 h 36 min
